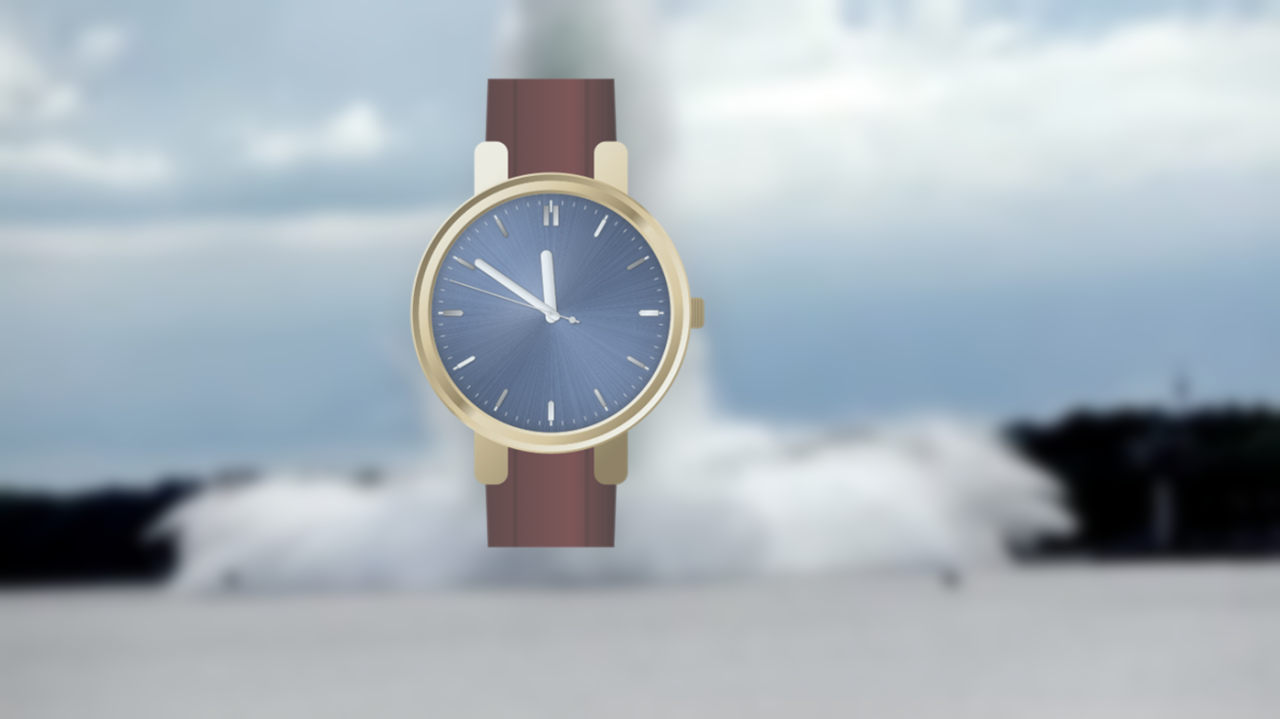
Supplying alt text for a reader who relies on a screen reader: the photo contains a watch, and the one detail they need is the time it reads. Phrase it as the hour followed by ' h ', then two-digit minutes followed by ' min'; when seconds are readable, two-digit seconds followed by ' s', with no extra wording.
11 h 50 min 48 s
